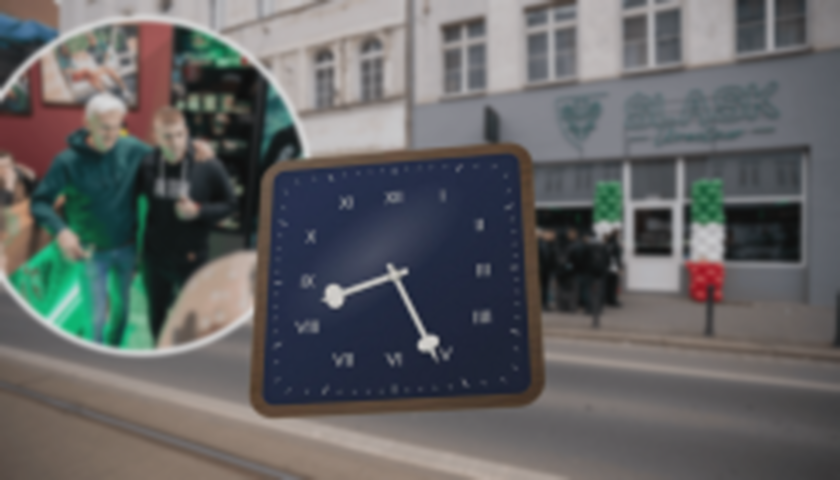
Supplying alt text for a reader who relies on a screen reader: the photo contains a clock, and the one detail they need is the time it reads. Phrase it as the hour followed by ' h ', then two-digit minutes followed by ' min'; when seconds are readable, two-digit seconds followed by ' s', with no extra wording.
8 h 26 min
